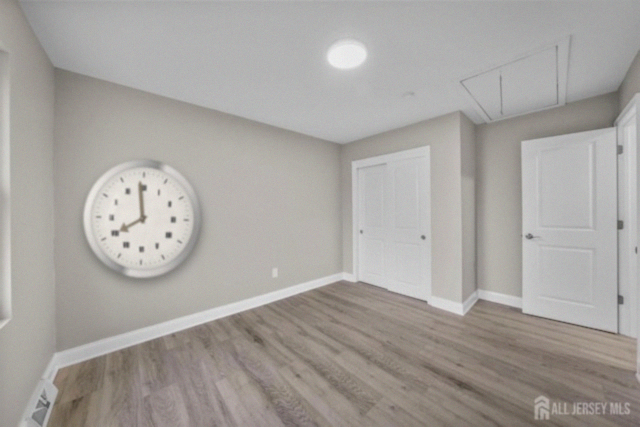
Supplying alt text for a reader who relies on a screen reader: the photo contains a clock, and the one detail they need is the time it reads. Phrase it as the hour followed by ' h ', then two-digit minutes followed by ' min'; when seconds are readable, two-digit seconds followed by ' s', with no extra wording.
7 h 59 min
